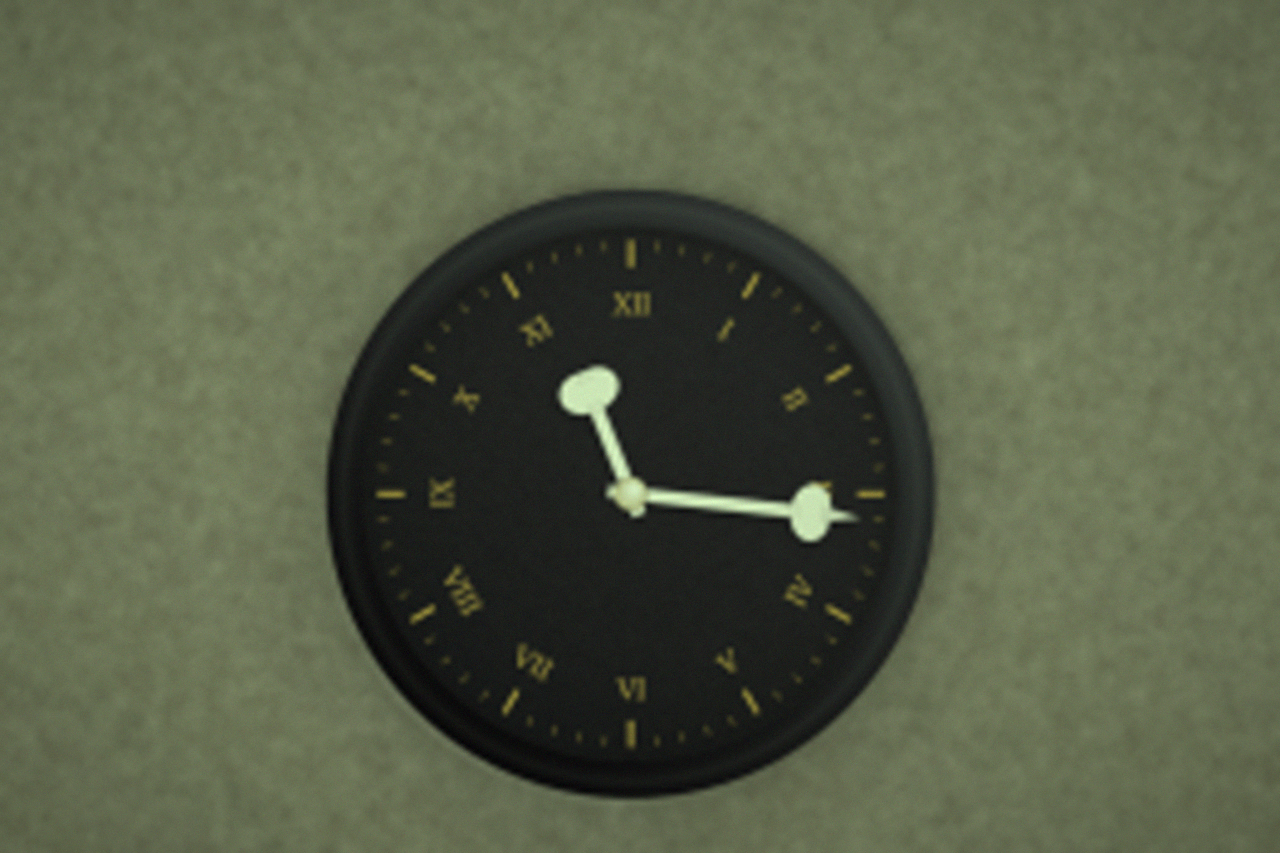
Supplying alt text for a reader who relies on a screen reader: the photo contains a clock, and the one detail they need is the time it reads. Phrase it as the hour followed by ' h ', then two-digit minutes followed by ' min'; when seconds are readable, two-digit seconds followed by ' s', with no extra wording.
11 h 16 min
